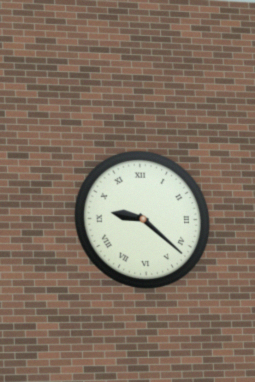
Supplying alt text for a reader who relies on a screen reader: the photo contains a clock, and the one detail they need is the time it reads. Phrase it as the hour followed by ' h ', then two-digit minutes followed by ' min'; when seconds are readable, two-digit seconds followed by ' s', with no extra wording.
9 h 22 min
